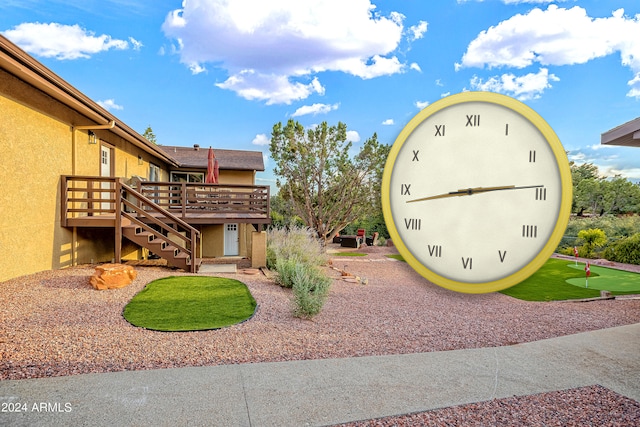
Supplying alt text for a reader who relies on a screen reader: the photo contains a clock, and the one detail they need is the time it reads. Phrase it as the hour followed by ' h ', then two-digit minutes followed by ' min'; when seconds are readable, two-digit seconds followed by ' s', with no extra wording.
2 h 43 min 14 s
